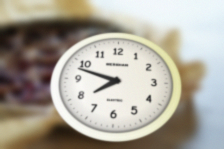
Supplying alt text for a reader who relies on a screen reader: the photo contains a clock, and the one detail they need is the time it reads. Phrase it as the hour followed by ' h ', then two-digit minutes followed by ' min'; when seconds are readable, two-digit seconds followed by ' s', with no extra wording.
7 h 48 min
